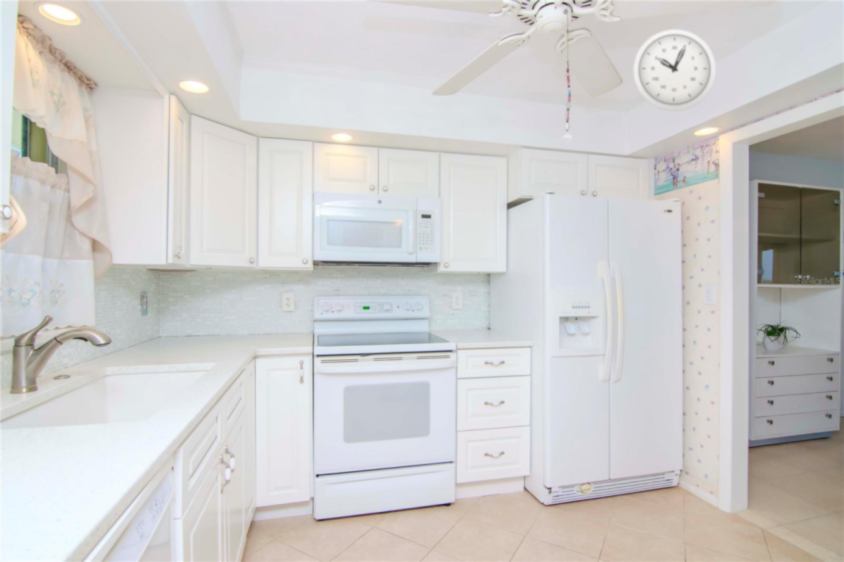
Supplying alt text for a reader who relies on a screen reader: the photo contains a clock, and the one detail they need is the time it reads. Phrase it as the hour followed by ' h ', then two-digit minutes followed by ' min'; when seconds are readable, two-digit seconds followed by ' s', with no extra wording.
10 h 04 min
